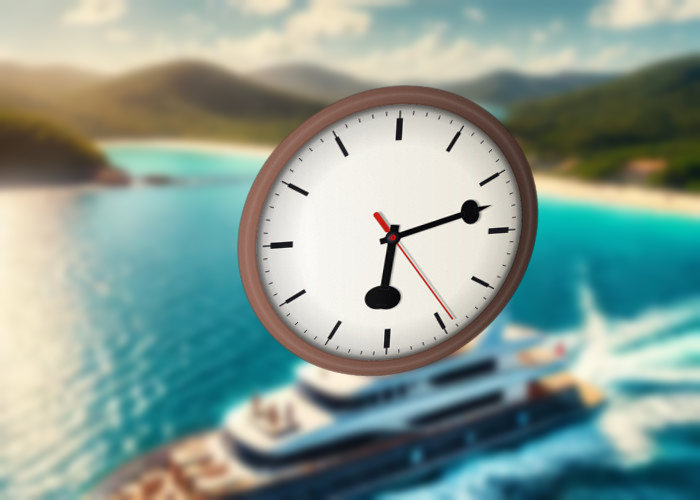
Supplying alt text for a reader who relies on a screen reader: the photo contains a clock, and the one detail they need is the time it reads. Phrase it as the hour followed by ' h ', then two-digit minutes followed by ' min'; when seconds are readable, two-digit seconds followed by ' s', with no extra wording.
6 h 12 min 24 s
